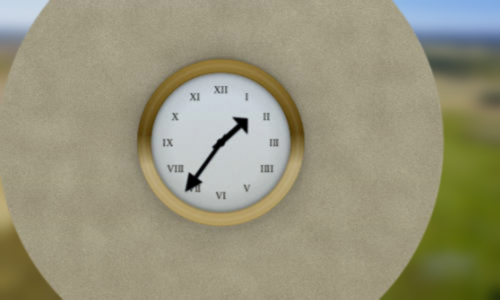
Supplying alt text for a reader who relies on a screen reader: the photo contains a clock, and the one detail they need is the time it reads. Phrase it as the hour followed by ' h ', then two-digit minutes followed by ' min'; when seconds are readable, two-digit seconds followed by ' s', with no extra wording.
1 h 36 min
